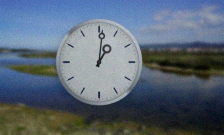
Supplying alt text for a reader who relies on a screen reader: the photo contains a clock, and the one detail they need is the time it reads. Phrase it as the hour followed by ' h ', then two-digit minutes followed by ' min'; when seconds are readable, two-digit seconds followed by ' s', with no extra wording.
1 h 01 min
